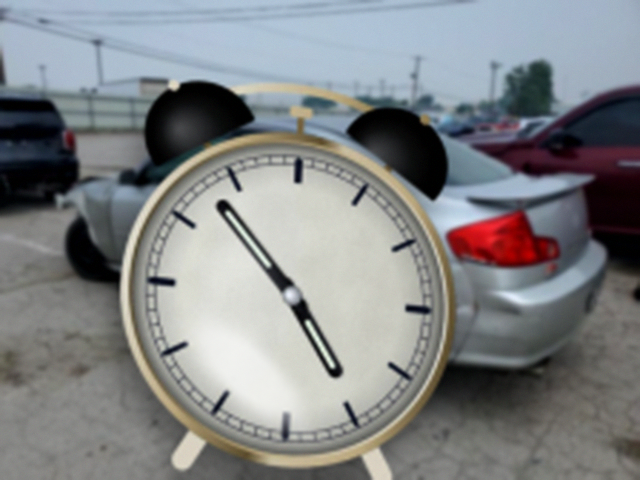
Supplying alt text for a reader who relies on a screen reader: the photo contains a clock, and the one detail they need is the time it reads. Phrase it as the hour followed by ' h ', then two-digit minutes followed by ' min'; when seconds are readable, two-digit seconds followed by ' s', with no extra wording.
4 h 53 min
